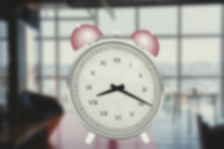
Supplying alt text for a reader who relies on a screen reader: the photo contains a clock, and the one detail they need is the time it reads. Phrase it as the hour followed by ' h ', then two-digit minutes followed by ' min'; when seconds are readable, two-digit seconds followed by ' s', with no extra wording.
8 h 19 min
